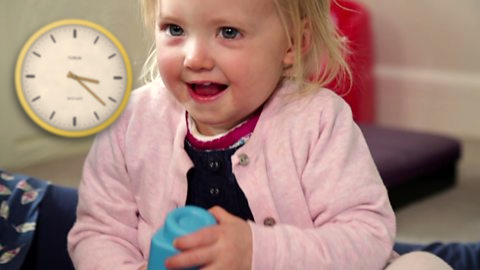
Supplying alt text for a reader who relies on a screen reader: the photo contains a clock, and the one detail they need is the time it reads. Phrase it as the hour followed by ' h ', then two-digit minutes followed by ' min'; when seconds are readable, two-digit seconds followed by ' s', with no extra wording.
3 h 22 min
